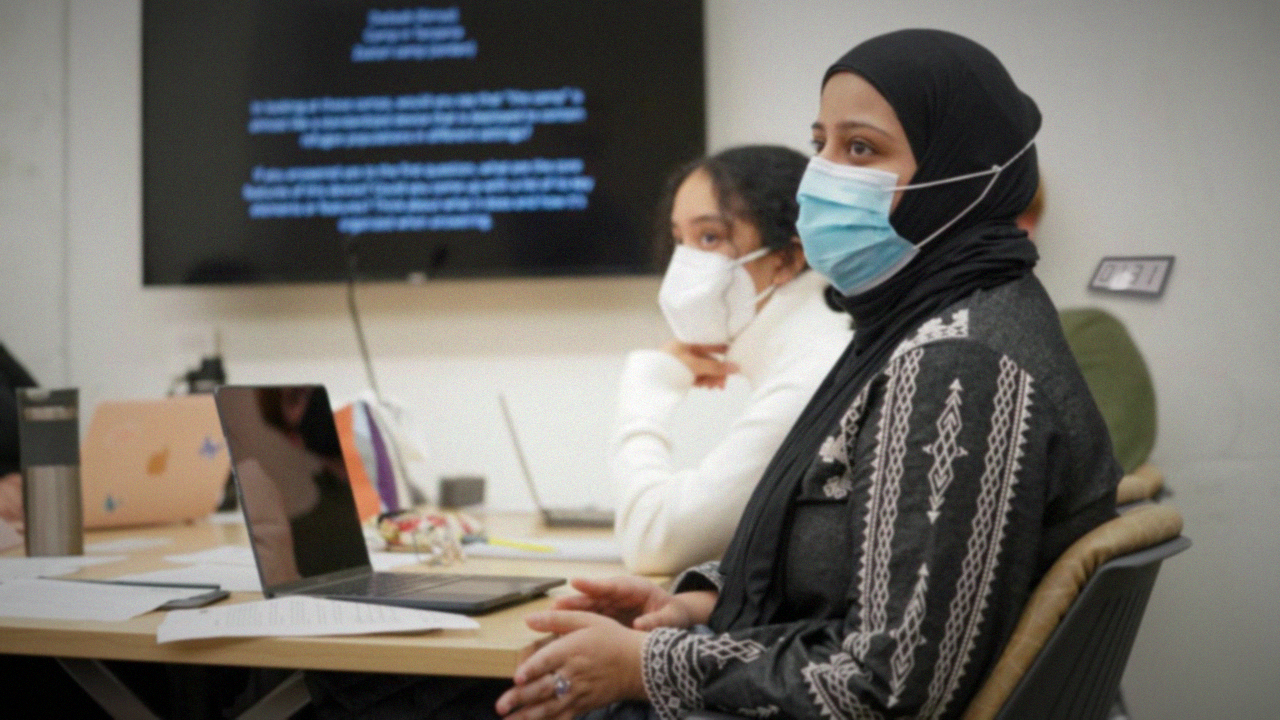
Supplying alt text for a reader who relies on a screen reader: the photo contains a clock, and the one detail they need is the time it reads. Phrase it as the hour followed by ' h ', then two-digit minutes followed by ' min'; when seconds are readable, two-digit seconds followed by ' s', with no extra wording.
1 h 31 min
